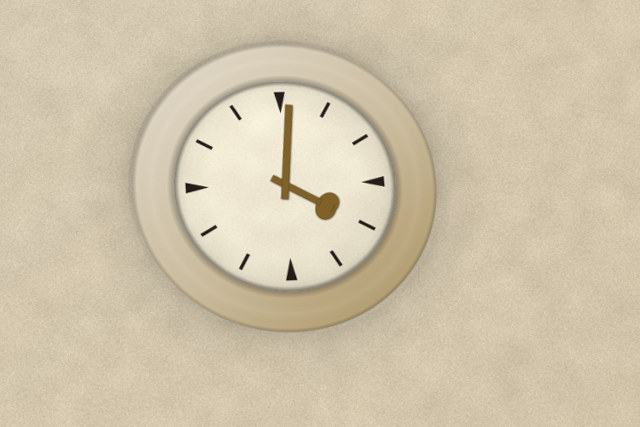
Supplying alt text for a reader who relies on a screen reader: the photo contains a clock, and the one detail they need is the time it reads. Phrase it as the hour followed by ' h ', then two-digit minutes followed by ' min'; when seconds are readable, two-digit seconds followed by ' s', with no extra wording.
4 h 01 min
